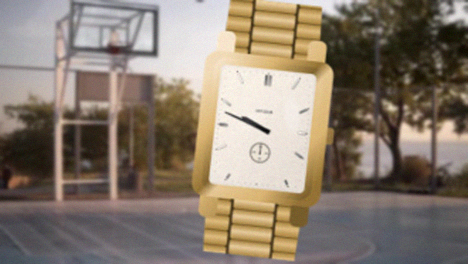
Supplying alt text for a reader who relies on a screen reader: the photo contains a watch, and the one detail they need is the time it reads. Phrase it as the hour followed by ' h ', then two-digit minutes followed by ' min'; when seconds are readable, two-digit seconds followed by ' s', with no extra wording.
9 h 48 min
